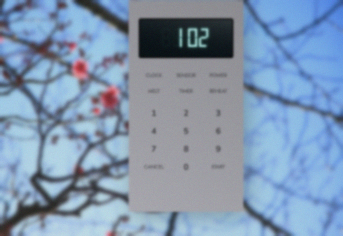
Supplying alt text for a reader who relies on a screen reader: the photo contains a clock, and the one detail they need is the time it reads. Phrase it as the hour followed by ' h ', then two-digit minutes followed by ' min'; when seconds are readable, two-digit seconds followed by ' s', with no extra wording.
1 h 02 min
